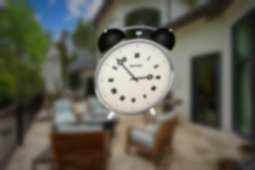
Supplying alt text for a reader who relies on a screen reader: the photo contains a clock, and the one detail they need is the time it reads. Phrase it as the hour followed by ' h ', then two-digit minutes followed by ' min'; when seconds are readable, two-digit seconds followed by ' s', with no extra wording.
2 h 53 min
